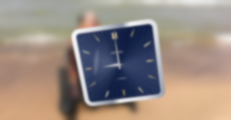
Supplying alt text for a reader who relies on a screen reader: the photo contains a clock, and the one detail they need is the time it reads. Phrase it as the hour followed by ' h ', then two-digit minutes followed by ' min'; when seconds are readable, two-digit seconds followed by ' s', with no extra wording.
9 h 00 min
